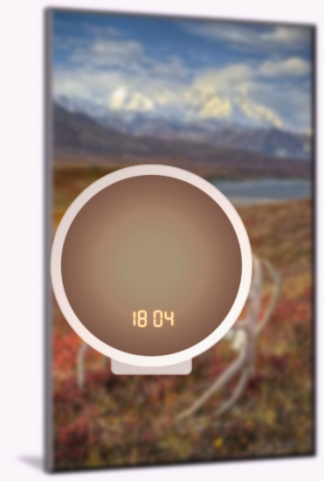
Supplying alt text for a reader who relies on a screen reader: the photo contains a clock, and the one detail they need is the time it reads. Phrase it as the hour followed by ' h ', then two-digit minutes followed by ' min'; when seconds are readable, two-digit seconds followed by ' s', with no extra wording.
18 h 04 min
